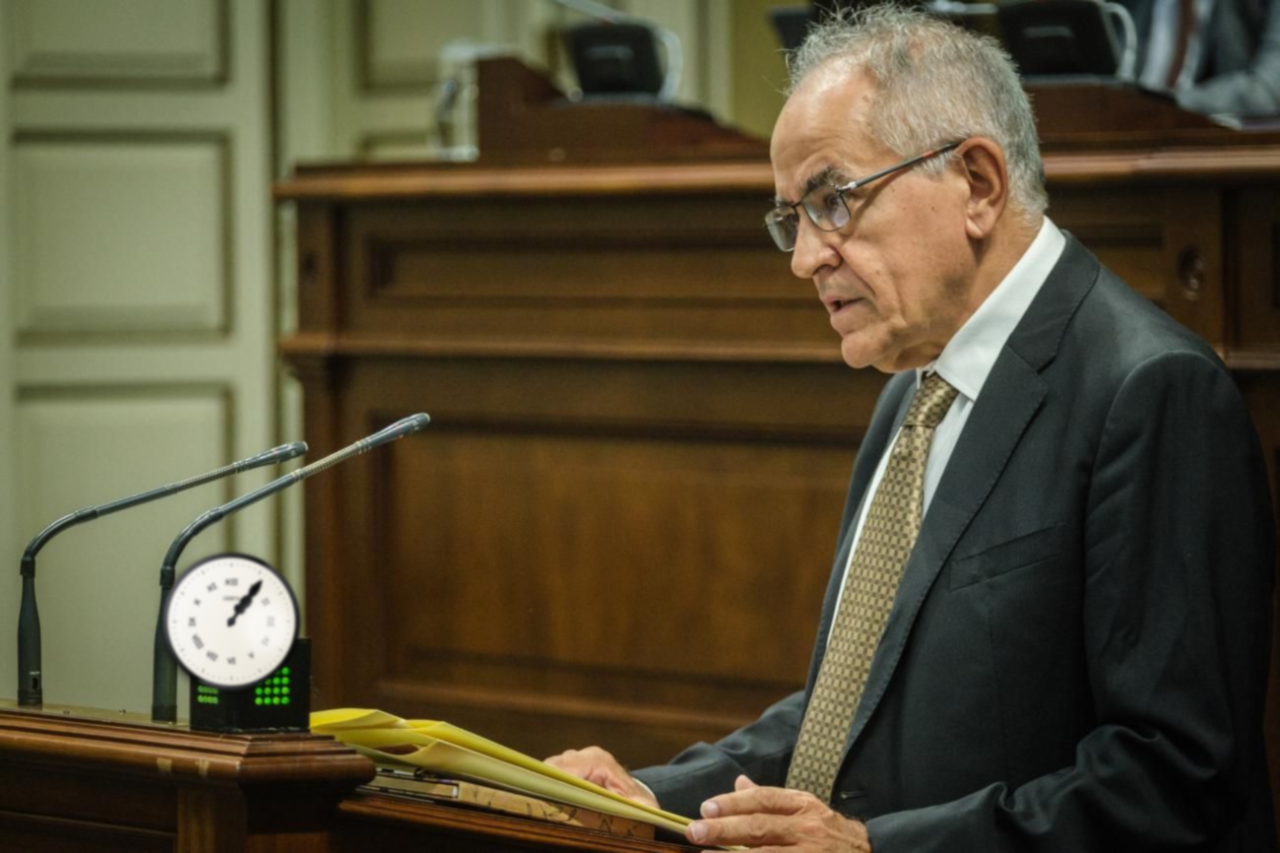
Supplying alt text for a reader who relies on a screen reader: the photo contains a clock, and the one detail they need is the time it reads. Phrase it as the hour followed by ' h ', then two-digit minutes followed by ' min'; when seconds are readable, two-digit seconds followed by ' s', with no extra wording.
1 h 06 min
